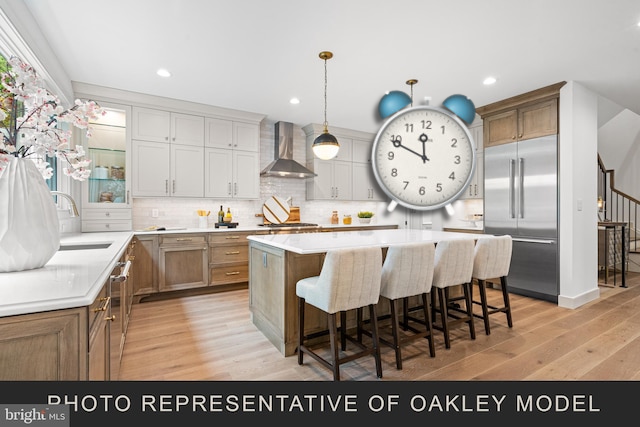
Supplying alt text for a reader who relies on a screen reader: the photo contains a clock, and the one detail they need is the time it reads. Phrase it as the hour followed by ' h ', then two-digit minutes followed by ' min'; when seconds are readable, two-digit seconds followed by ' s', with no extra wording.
11 h 49 min
